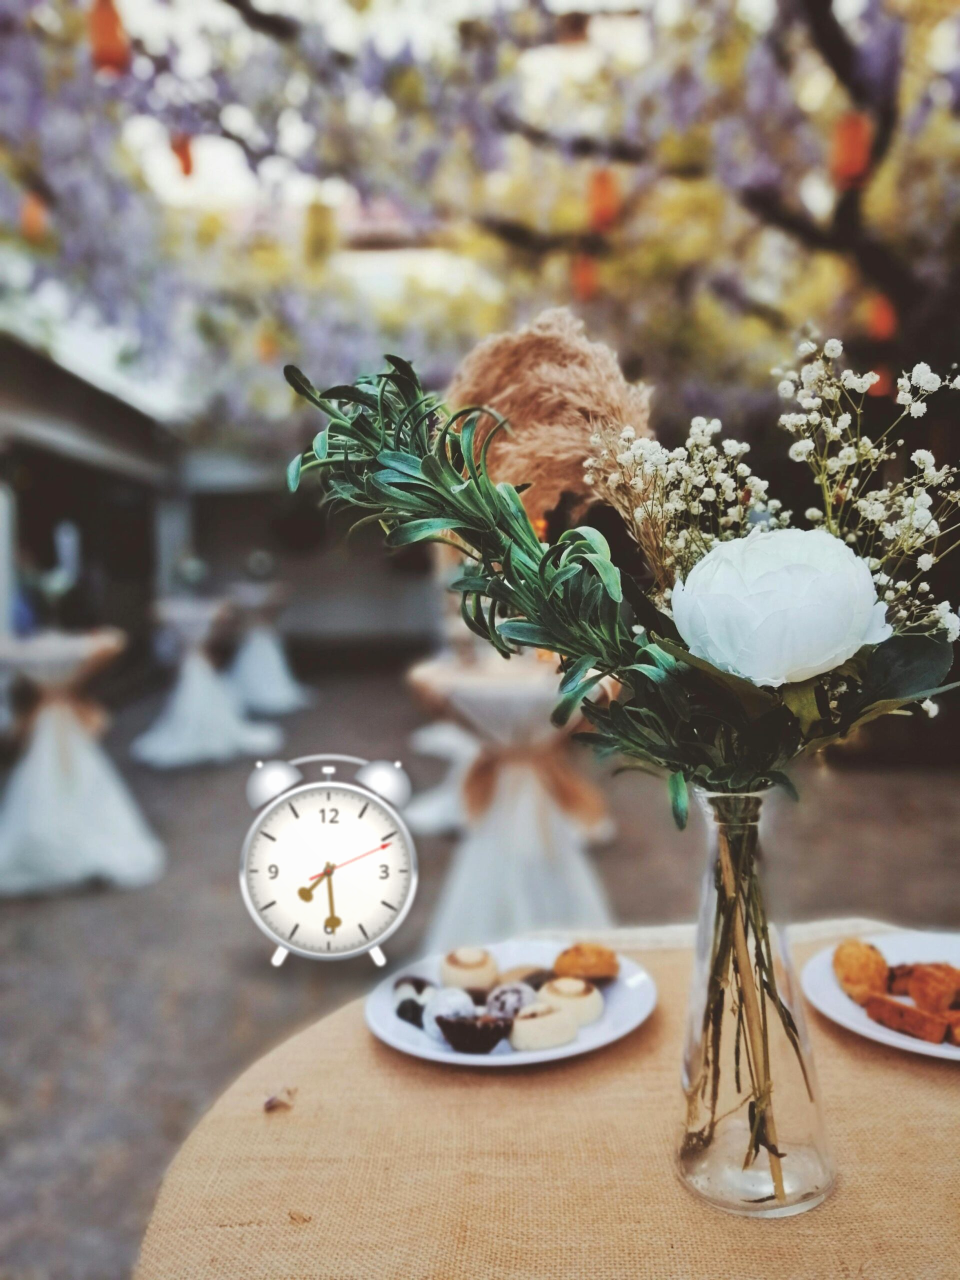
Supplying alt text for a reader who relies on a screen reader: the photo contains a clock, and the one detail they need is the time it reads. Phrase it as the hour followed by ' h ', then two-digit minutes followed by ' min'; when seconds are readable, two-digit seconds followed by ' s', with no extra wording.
7 h 29 min 11 s
